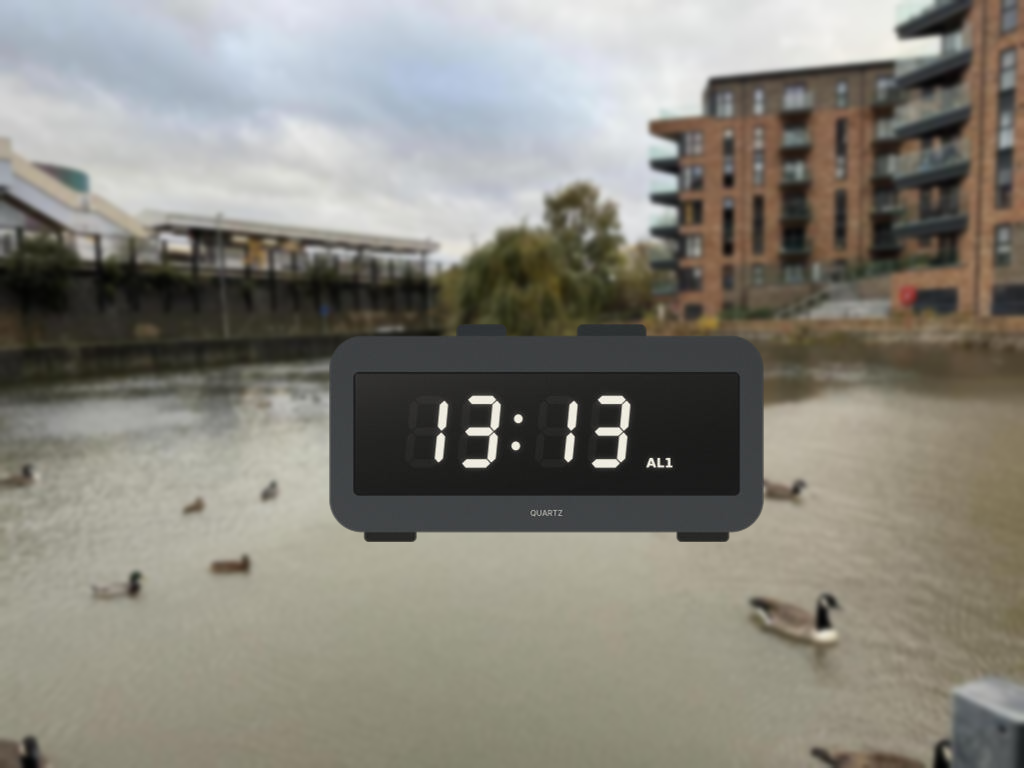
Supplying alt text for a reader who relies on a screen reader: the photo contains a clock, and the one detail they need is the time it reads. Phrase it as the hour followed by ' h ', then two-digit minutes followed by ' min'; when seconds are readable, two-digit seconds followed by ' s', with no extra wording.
13 h 13 min
